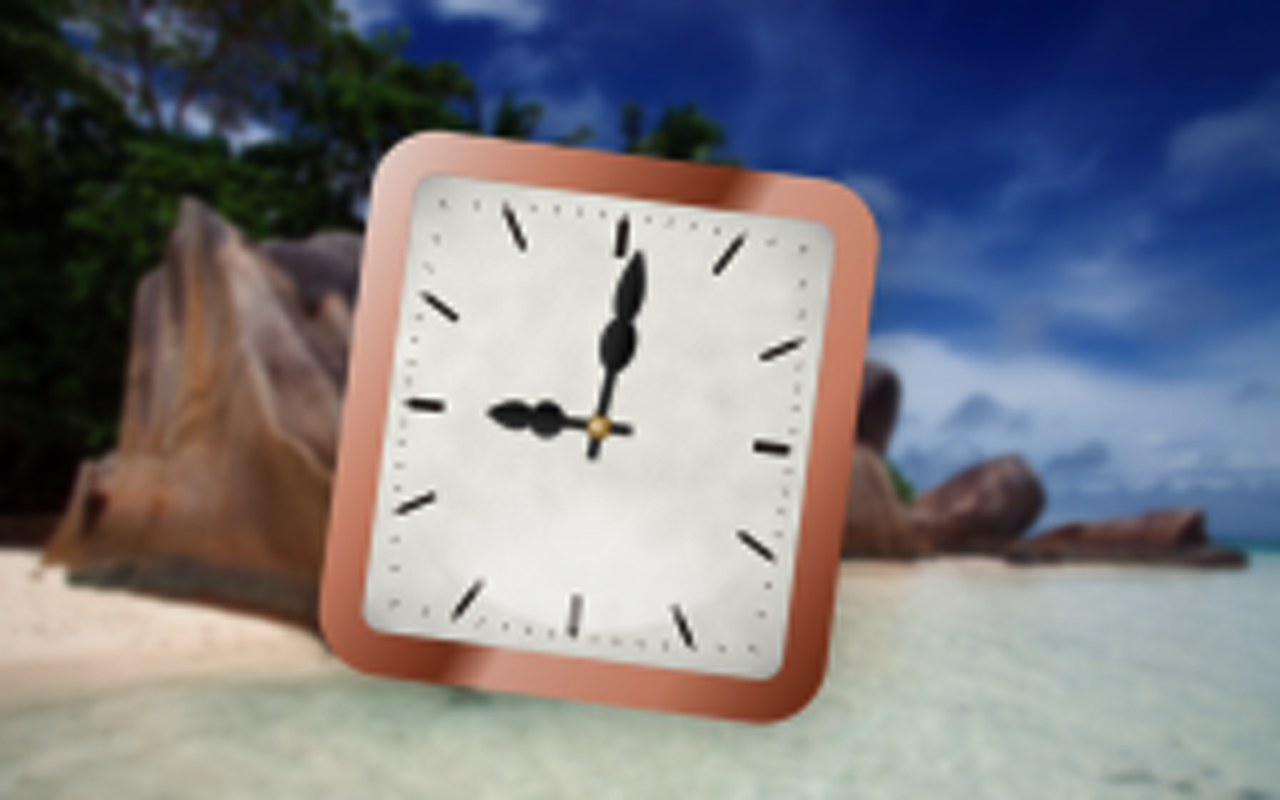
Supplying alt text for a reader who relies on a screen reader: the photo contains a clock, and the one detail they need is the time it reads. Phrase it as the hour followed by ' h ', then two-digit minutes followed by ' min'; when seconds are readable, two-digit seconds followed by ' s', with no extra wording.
9 h 01 min
